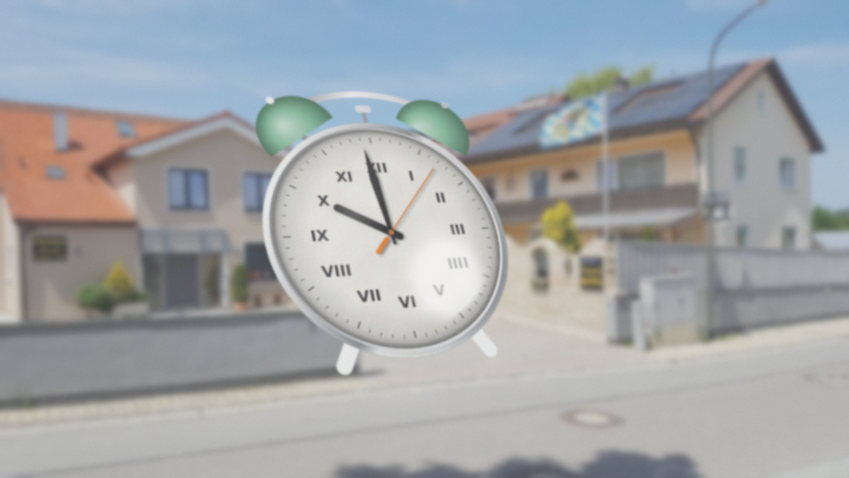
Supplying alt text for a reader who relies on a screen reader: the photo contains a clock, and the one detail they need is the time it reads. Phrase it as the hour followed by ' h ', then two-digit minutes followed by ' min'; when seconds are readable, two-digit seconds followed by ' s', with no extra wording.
9 h 59 min 07 s
